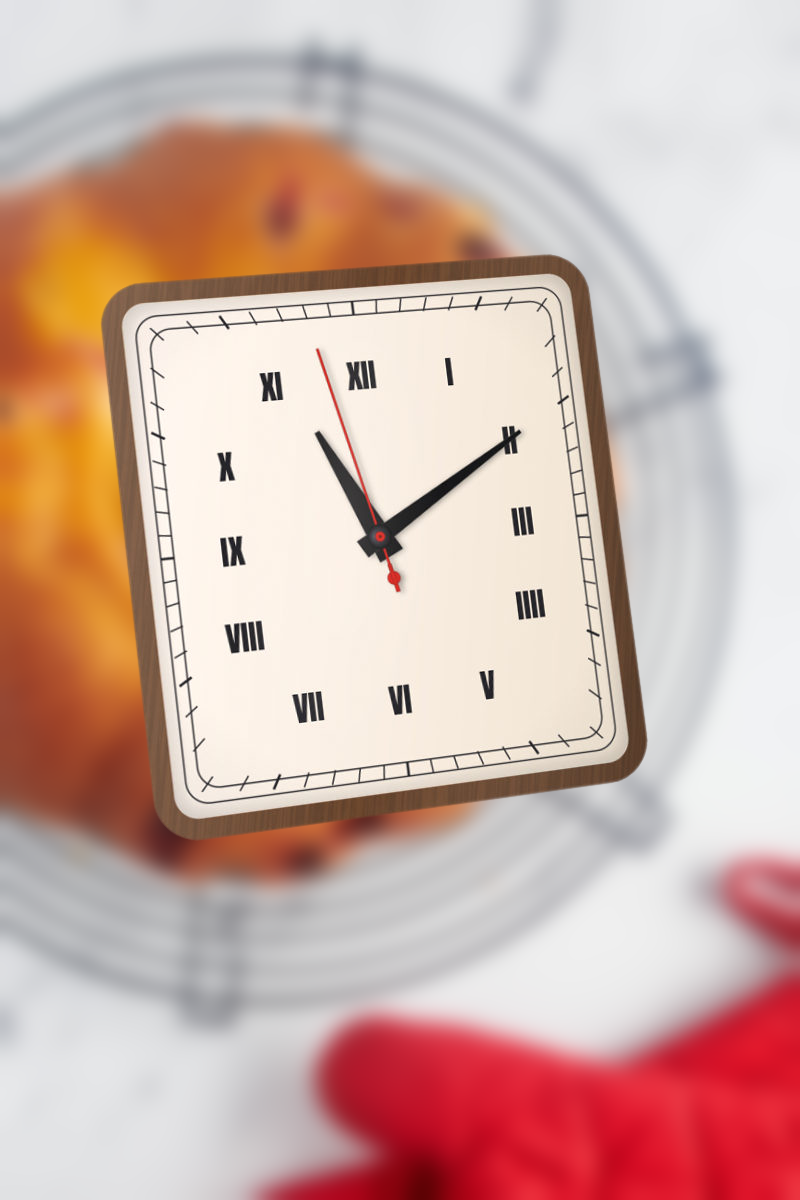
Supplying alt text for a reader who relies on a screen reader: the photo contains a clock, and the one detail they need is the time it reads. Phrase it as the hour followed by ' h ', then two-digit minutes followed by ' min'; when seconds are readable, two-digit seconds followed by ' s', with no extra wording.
11 h 09 min 58 s
